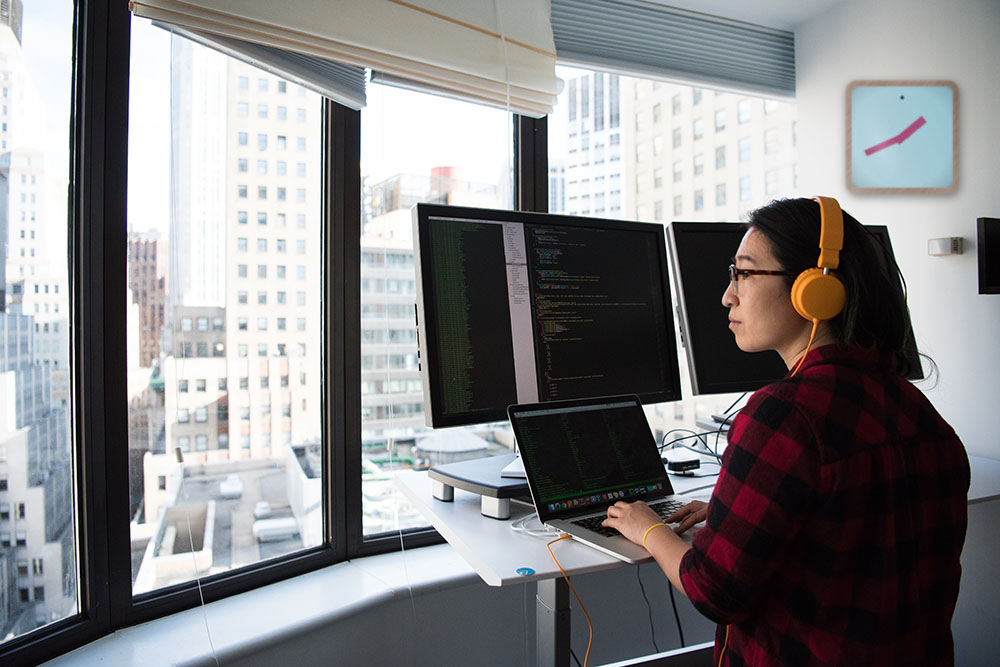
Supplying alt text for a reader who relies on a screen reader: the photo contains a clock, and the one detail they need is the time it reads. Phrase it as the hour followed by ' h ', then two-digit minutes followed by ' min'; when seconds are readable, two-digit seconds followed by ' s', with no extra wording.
1 h 41 min
